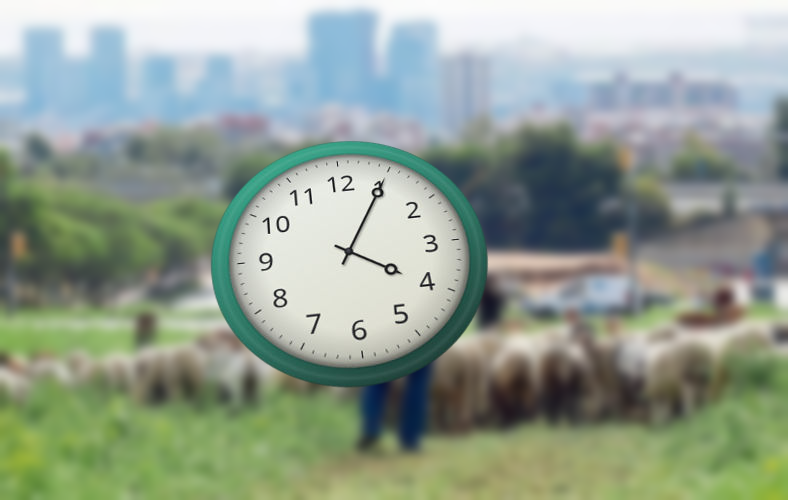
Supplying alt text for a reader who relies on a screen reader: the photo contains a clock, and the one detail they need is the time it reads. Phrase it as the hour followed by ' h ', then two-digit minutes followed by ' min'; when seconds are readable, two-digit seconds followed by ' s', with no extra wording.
4 h 05 min
